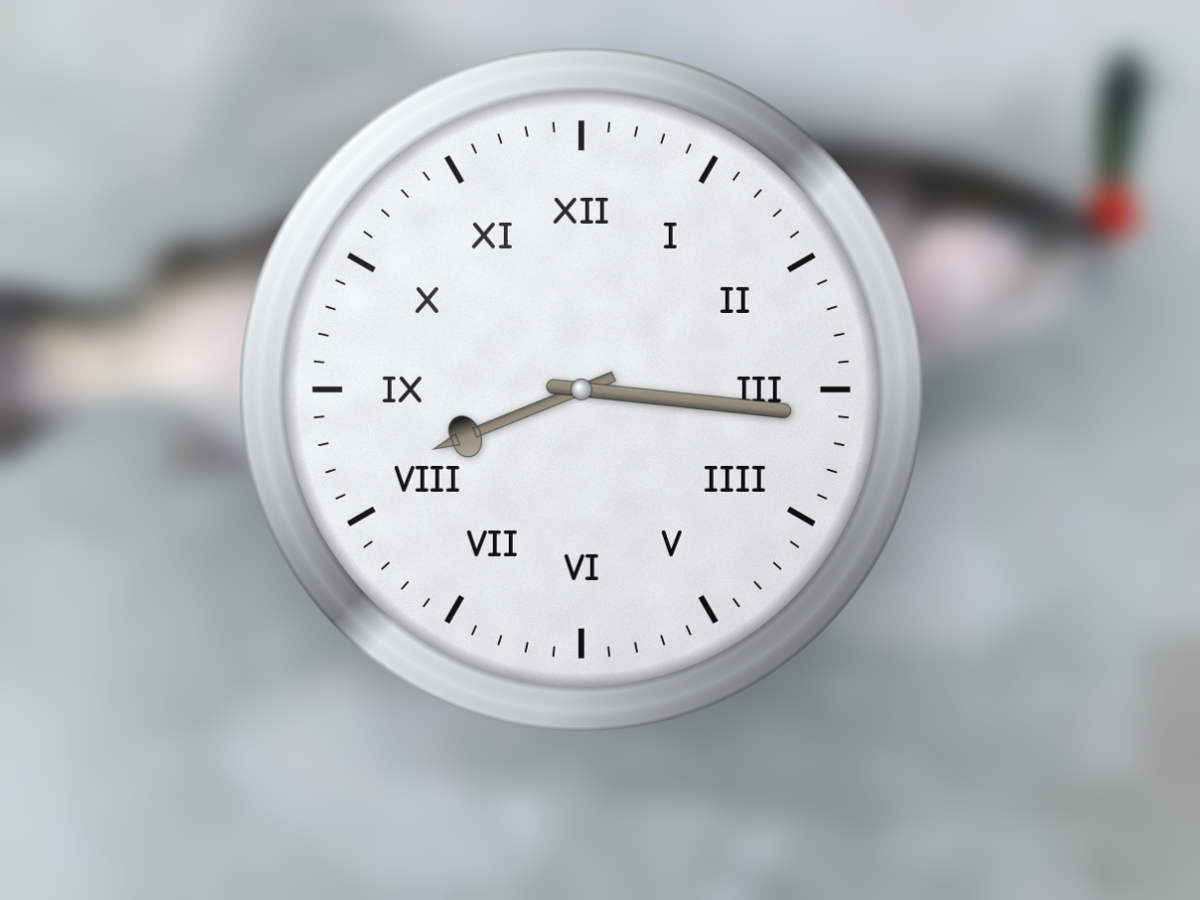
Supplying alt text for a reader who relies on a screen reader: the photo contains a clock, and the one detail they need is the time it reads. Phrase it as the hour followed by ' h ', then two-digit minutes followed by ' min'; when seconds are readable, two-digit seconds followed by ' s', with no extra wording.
8 h 16 min
